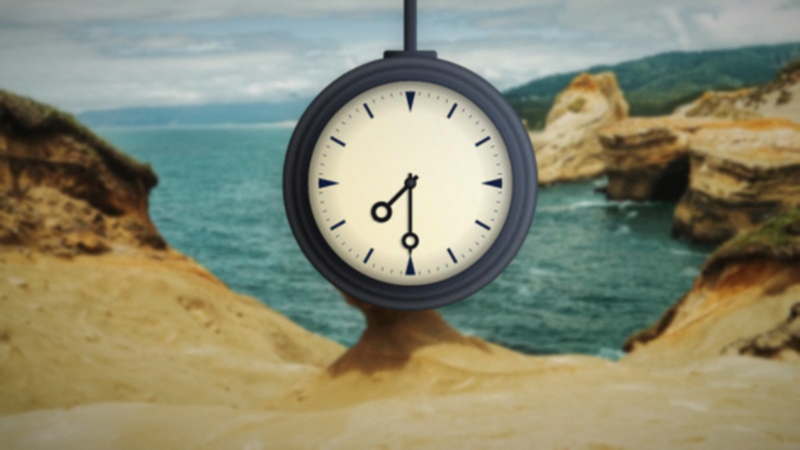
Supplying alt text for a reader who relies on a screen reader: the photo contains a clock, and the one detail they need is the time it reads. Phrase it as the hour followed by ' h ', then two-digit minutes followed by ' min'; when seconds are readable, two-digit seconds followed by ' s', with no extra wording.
7 h 30 min
